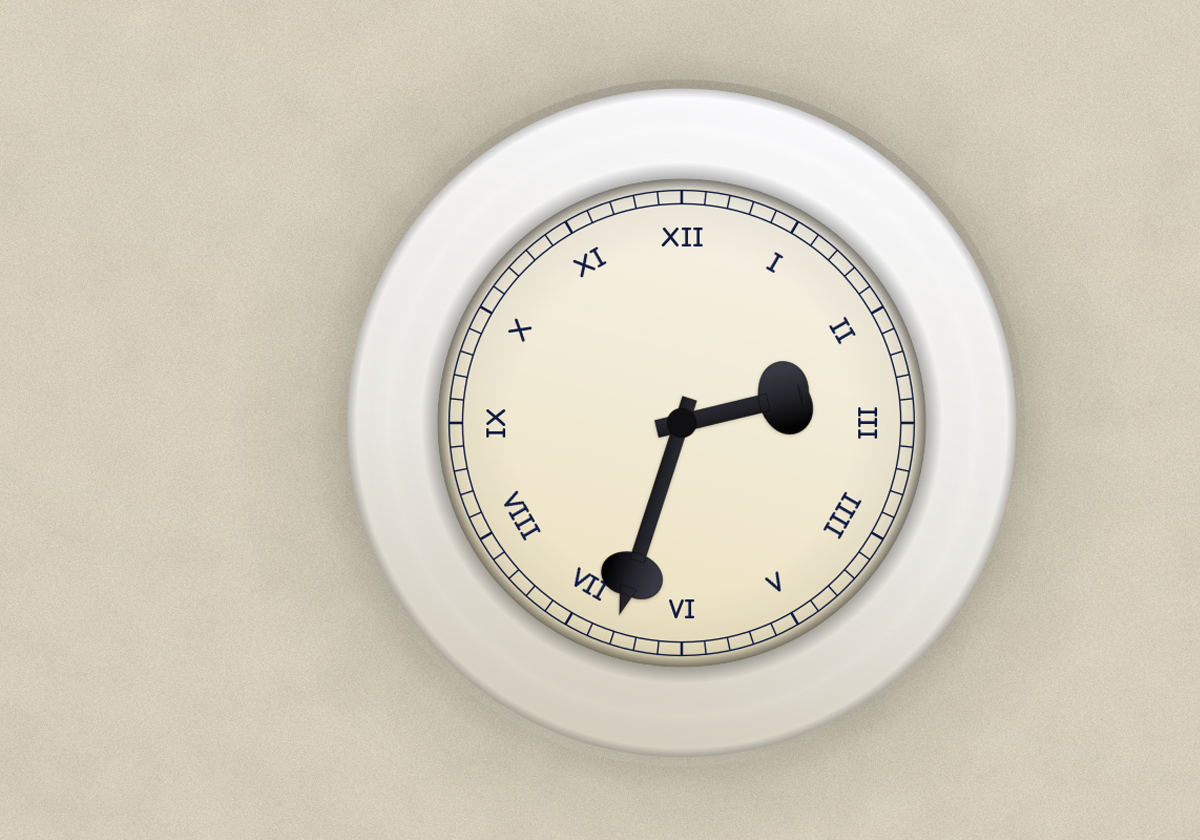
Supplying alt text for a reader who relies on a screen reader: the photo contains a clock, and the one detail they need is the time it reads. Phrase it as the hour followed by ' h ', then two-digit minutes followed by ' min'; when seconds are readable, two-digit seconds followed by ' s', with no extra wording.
2 h 33 min
